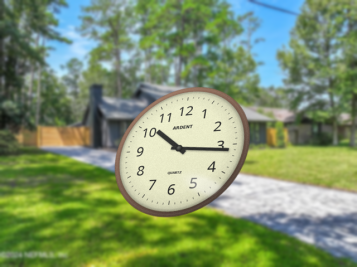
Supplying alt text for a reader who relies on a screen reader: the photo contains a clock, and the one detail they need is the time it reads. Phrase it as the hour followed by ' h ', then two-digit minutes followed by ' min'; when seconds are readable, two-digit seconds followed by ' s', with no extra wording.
10 h 16 min
